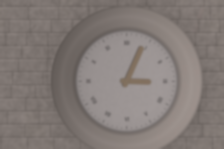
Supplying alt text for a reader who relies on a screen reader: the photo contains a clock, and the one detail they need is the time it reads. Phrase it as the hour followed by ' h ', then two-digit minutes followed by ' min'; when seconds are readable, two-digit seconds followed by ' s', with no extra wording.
3 h 04 min
